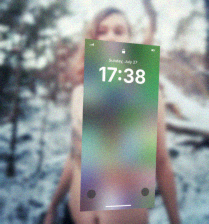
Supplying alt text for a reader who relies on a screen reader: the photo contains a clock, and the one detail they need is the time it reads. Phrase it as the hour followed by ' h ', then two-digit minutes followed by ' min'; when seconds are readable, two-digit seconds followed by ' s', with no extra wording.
17 h 38 min
